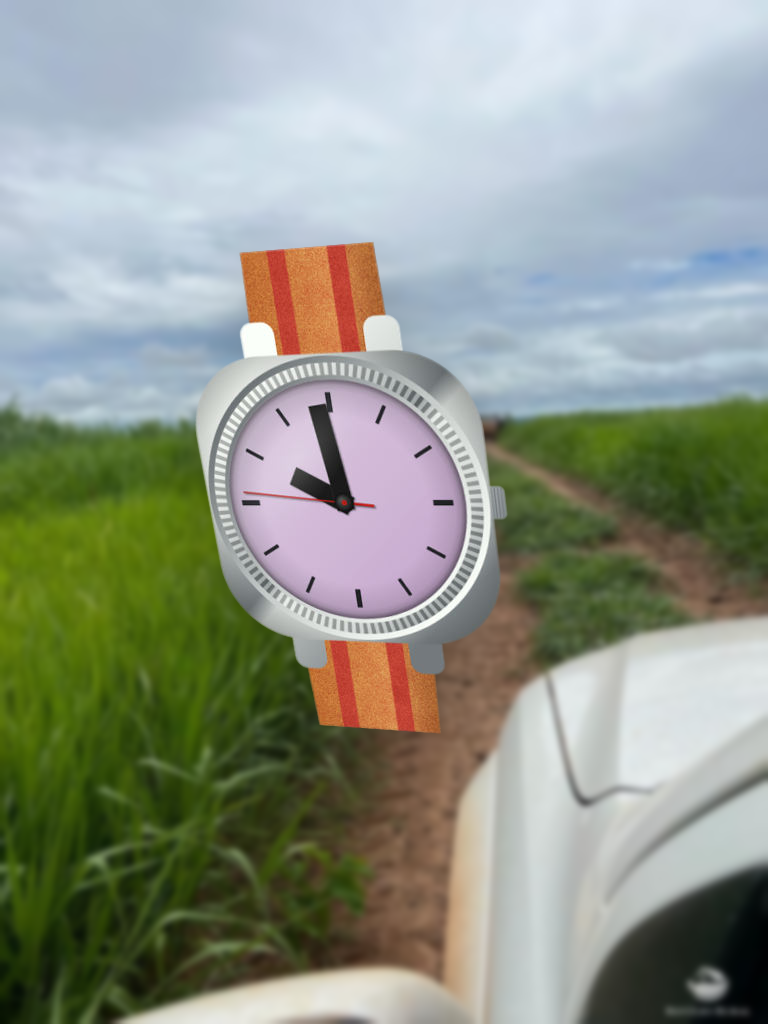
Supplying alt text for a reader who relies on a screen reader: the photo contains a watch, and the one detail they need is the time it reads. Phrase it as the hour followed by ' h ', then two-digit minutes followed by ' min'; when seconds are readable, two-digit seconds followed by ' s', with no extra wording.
9 h 58 min 46 s
